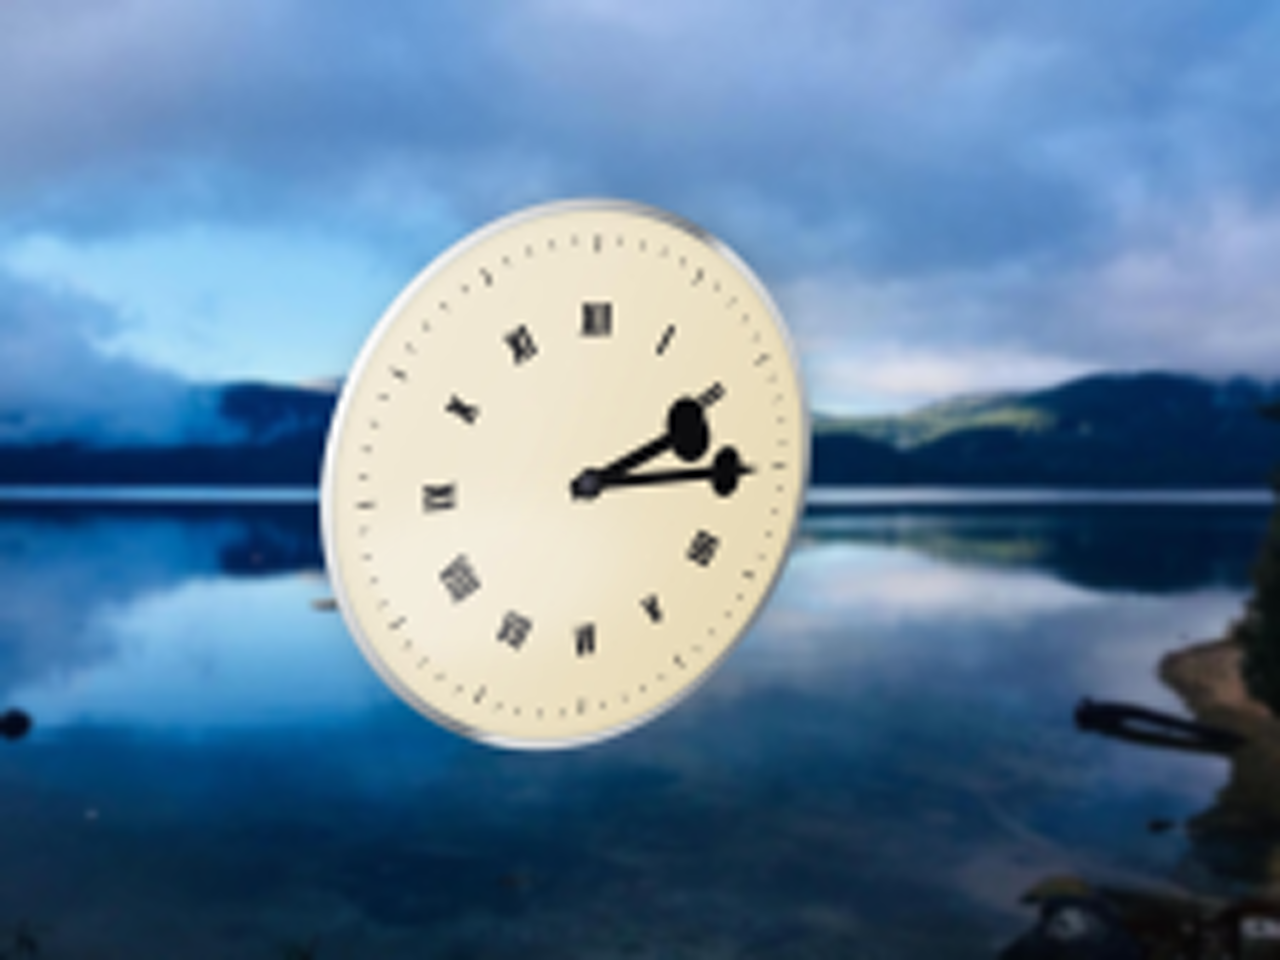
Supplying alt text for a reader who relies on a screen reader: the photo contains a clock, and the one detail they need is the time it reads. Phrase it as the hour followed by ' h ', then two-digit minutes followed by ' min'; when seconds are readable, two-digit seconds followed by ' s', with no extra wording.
2 h 15 min
